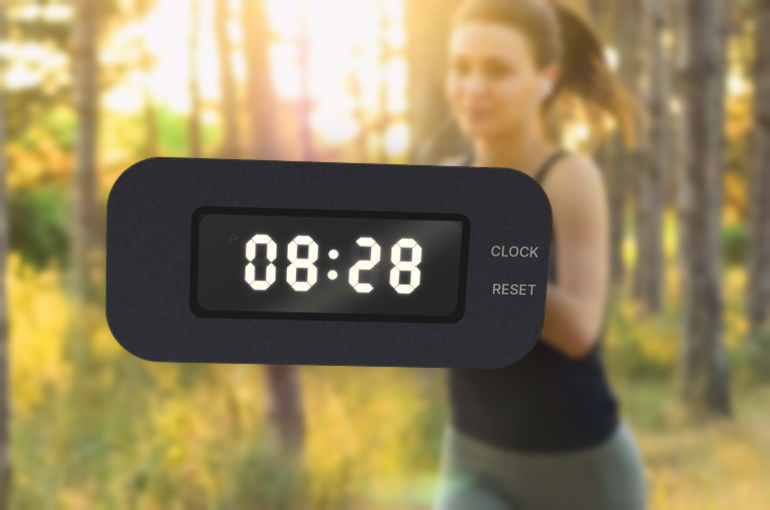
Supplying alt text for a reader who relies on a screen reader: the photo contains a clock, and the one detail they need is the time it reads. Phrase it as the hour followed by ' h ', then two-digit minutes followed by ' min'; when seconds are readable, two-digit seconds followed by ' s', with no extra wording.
8 h 28 min
